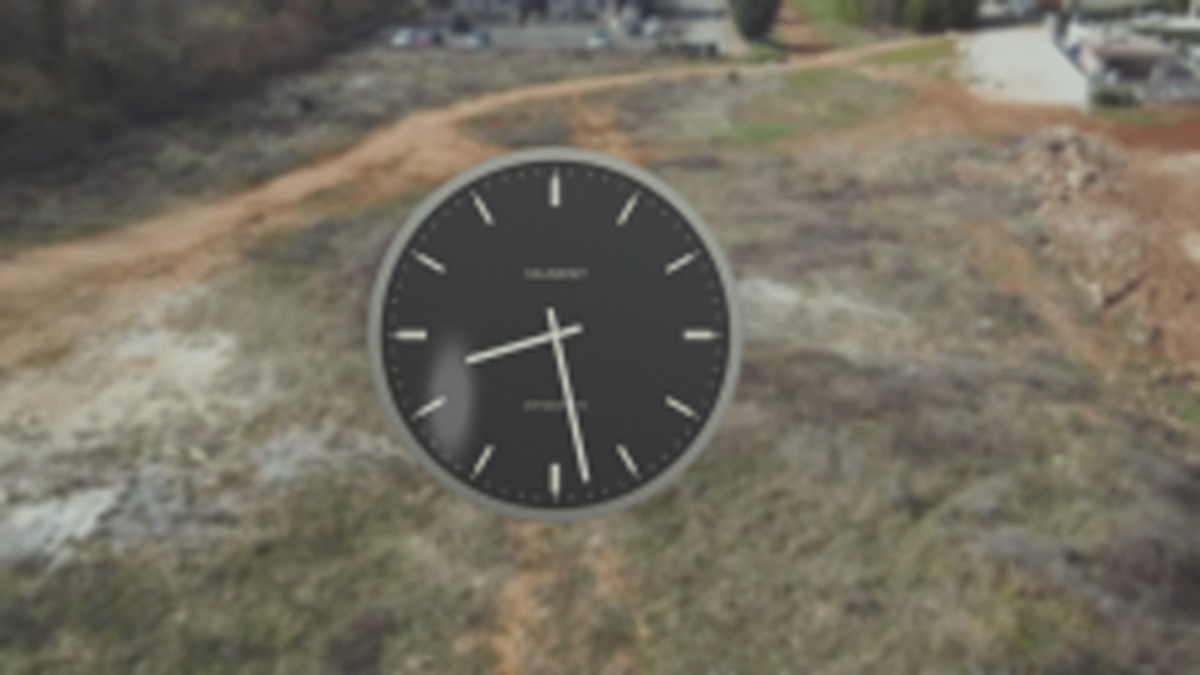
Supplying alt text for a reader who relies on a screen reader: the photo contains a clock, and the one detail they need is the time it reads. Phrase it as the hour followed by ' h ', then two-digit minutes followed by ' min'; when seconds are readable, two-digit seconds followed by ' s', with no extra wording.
8 h 28 min
